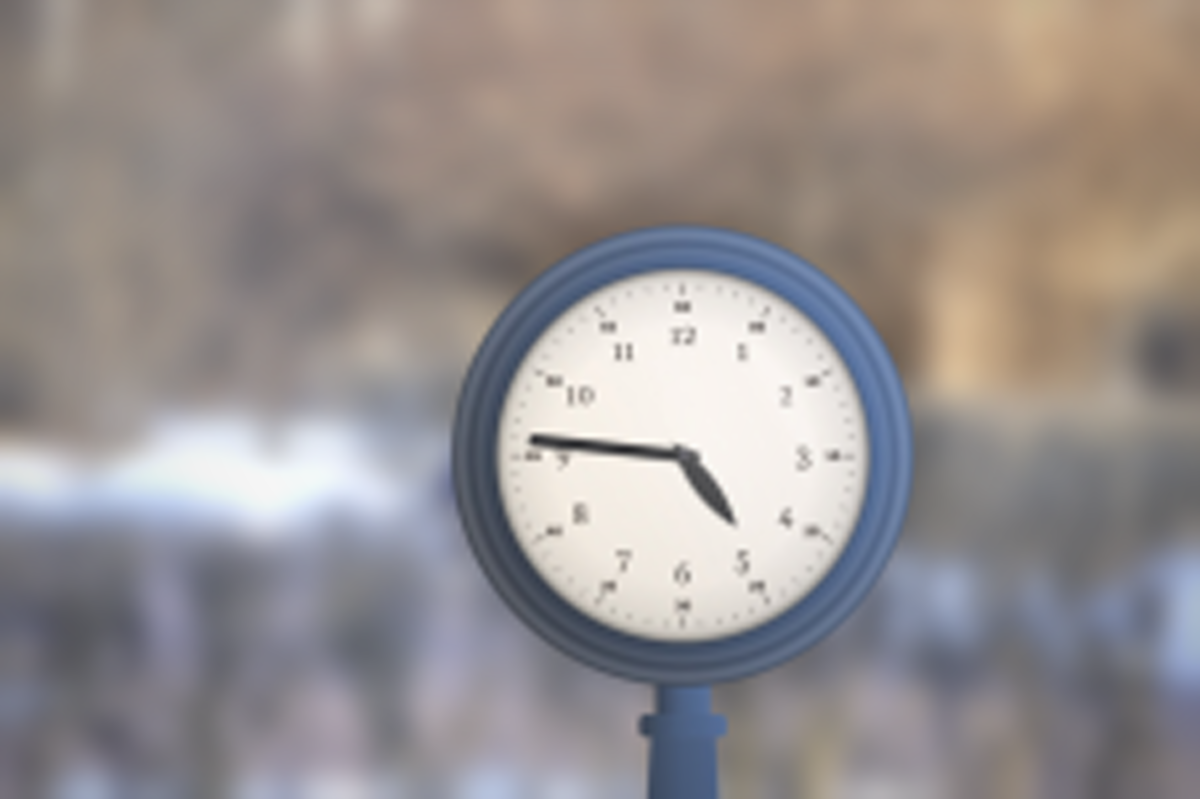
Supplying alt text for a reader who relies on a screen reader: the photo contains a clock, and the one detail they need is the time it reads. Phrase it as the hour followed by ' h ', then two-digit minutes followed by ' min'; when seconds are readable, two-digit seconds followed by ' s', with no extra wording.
4 h 46 min
